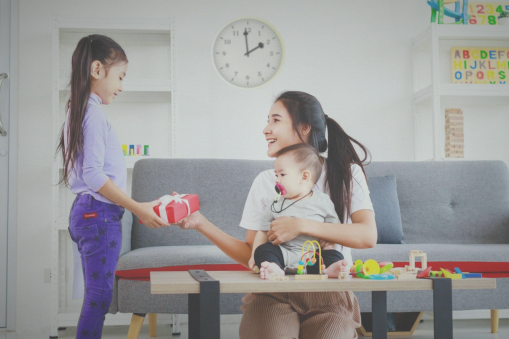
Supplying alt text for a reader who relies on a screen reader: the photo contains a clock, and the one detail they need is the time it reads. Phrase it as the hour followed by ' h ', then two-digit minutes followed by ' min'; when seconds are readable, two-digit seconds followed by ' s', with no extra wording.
1 h 59 min
